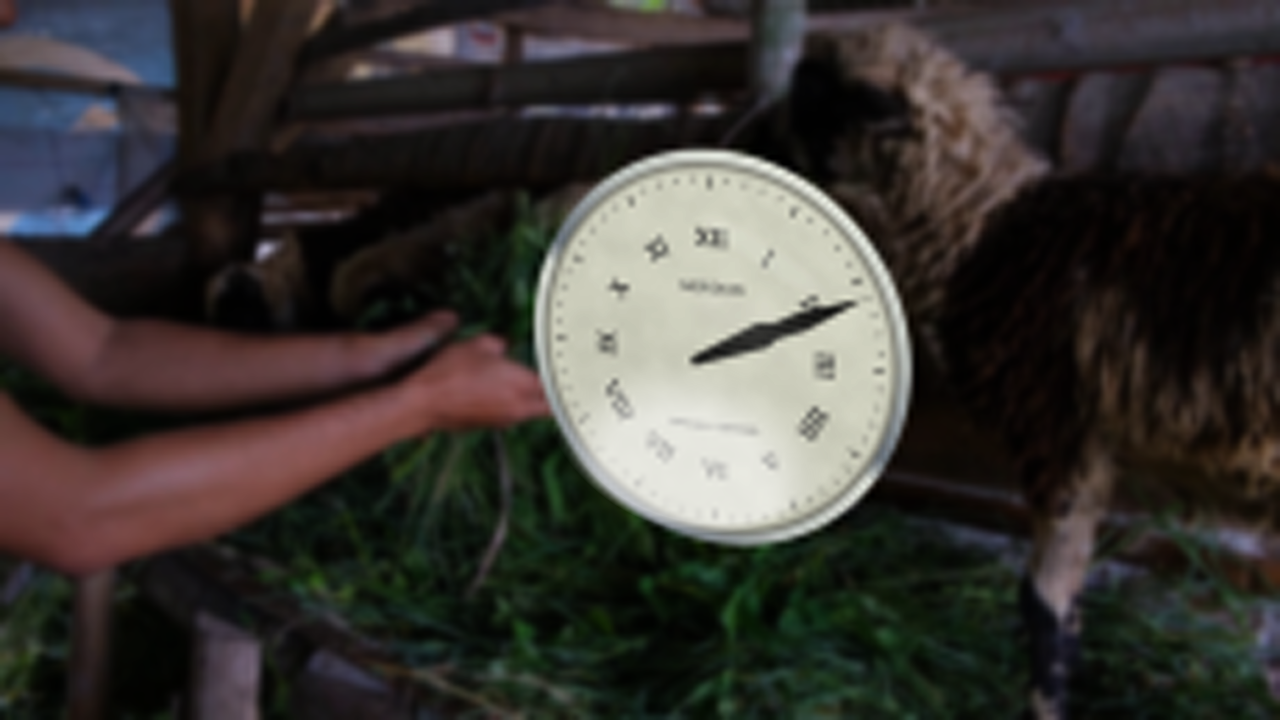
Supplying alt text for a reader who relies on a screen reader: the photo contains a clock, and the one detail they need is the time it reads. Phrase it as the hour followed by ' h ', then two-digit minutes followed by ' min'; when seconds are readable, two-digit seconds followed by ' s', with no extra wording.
2 h 11 min
